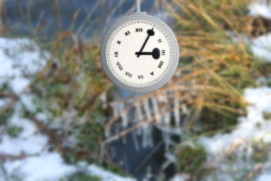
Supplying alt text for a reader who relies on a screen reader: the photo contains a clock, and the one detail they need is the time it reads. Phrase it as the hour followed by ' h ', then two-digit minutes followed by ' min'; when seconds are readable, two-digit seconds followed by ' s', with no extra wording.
3 h 05 min
